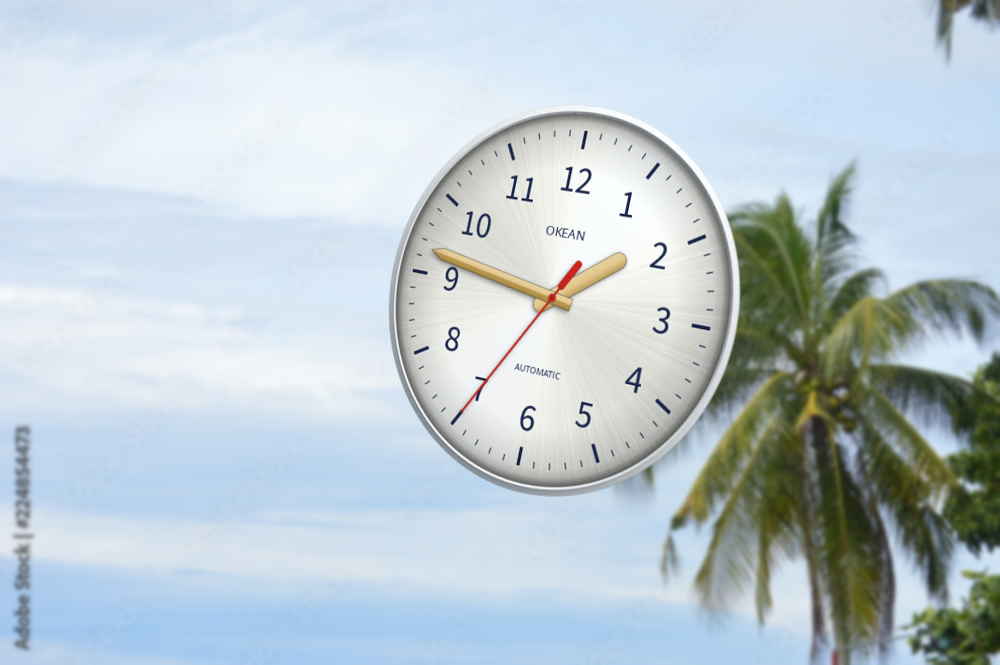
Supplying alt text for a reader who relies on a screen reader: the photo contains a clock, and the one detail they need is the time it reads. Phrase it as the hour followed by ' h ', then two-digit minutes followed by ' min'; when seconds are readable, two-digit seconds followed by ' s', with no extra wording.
1 h 46 min 35 s
